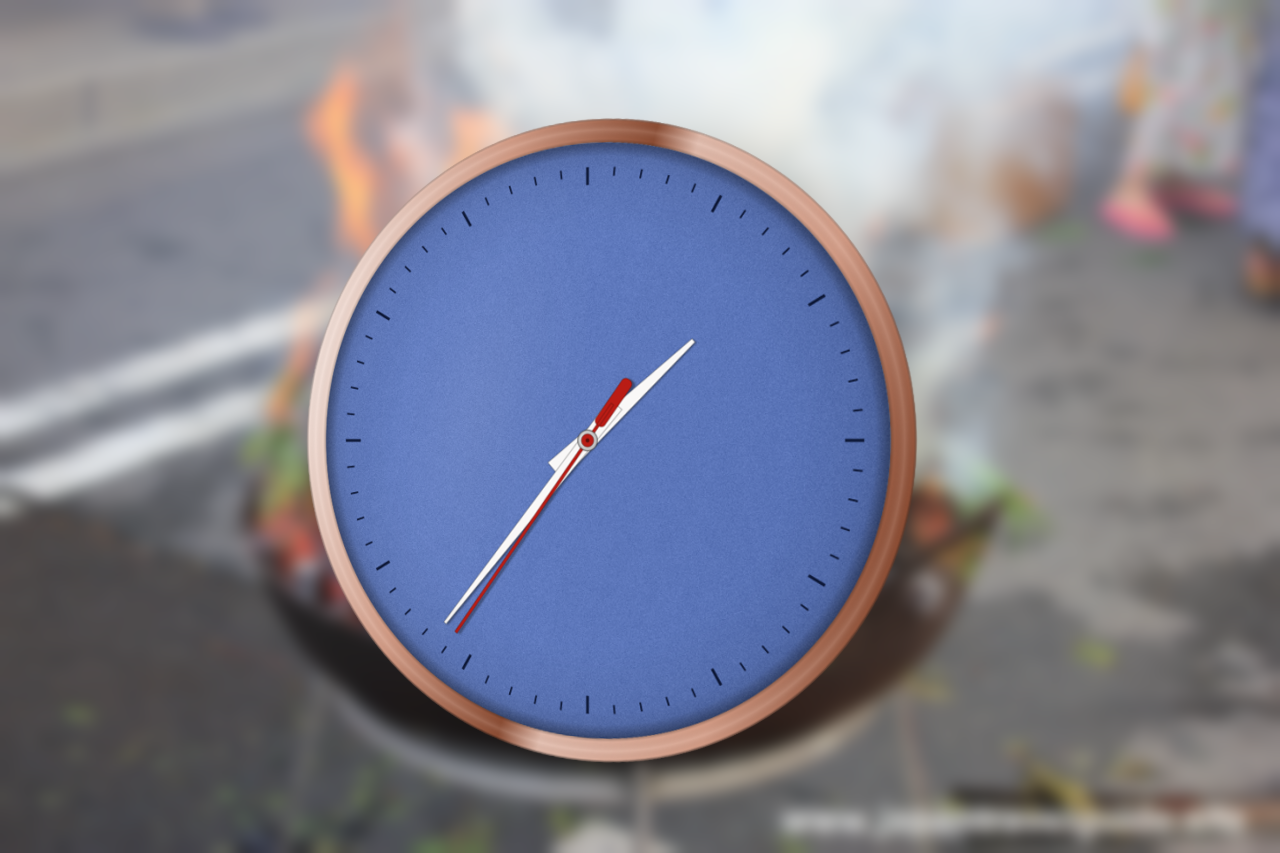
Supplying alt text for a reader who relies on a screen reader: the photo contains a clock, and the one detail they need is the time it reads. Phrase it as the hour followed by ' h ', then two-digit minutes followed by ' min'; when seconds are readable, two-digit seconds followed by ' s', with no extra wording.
1 h 36 min 36 s
